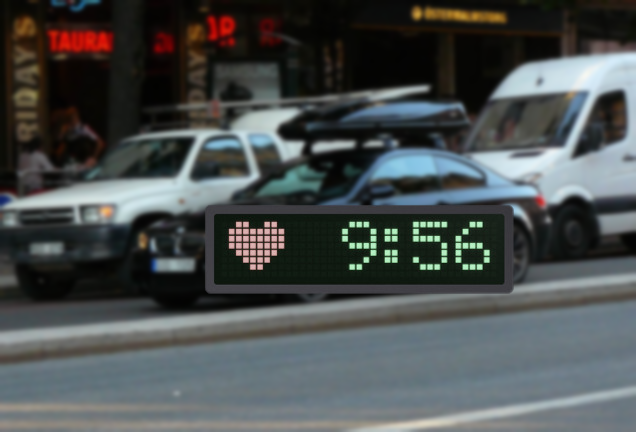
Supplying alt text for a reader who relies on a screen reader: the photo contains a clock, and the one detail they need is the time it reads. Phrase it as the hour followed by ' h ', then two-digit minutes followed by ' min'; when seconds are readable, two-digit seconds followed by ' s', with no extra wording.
9 h 56 min
